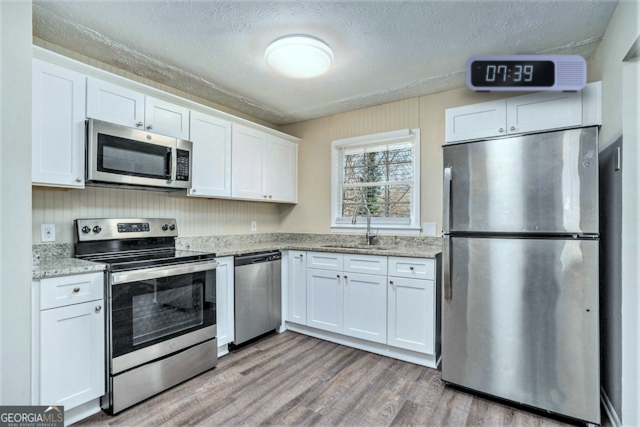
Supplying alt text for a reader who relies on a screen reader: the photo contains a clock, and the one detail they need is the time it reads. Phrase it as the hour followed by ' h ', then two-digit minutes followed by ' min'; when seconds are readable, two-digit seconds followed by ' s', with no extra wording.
7 h 39 min
